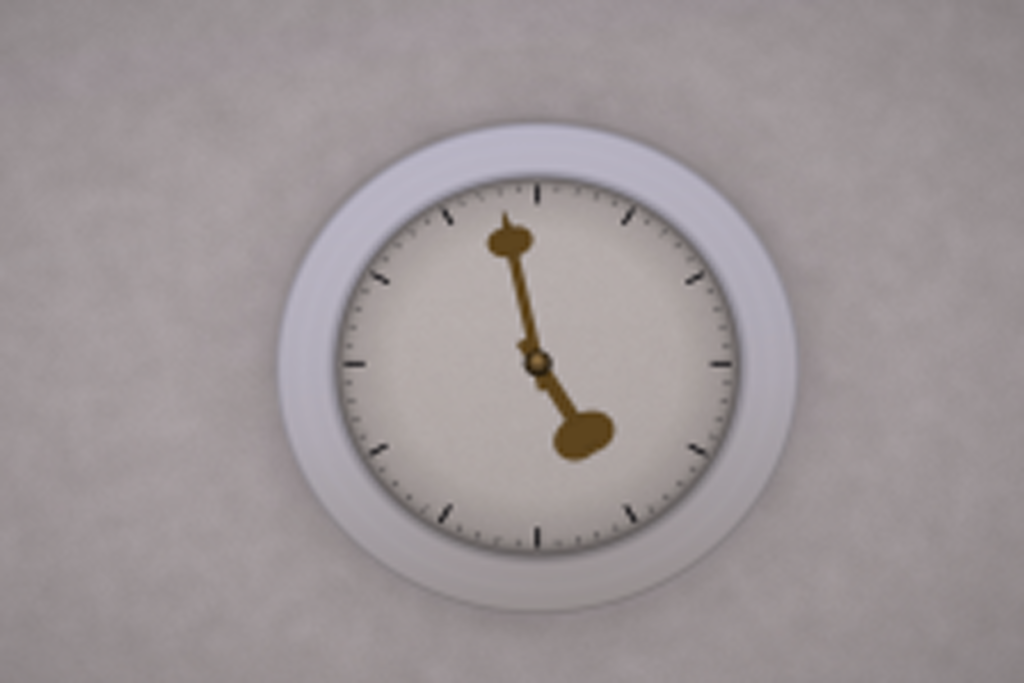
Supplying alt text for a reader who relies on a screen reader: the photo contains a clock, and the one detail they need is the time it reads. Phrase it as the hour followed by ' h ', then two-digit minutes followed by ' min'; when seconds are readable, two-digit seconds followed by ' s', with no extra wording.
4 h 58 min
